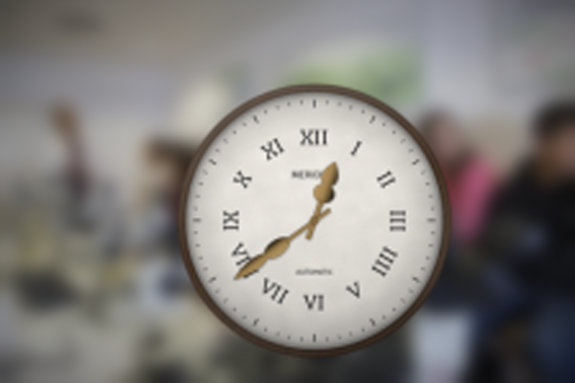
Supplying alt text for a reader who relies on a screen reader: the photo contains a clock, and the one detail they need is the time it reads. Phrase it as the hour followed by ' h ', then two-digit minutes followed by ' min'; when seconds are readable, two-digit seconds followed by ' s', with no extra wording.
12 h 39 min
